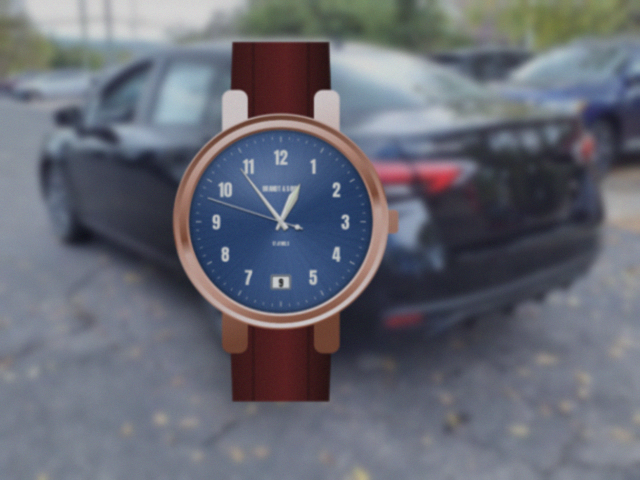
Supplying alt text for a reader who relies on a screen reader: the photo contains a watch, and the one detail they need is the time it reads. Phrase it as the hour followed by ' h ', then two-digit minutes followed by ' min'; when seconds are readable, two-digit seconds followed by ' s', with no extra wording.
12 h 53 min 48 s
